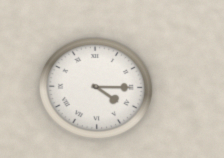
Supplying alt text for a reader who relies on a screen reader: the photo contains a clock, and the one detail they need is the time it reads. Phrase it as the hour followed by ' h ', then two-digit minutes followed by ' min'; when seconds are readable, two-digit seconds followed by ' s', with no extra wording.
4 h 15 min
